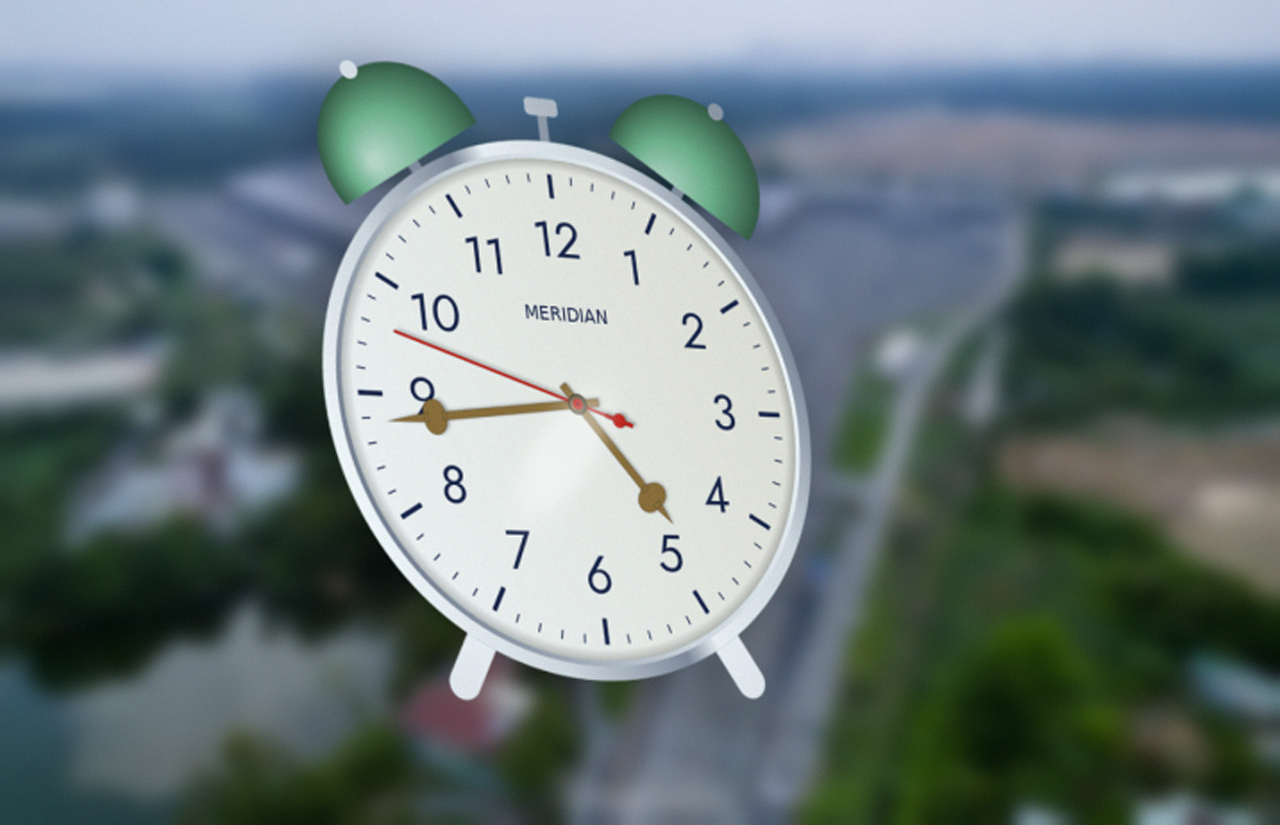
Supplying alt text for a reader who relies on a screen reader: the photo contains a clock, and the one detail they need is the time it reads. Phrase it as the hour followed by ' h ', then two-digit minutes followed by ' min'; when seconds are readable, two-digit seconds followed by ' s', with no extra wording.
4 h 43 min 48 s
